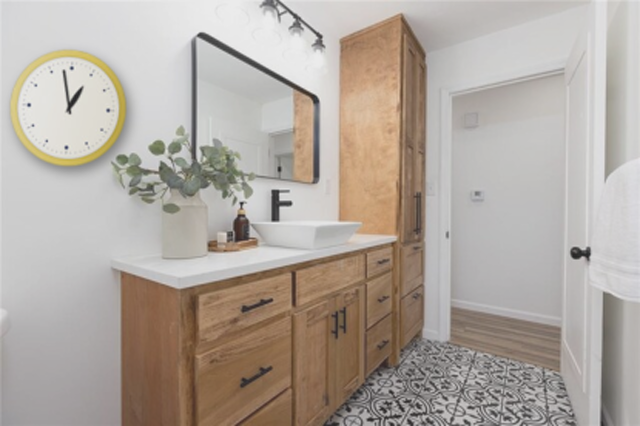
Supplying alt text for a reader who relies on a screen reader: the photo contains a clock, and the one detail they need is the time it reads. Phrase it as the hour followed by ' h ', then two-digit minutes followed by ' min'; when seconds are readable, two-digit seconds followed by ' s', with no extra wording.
12 h 58 min
